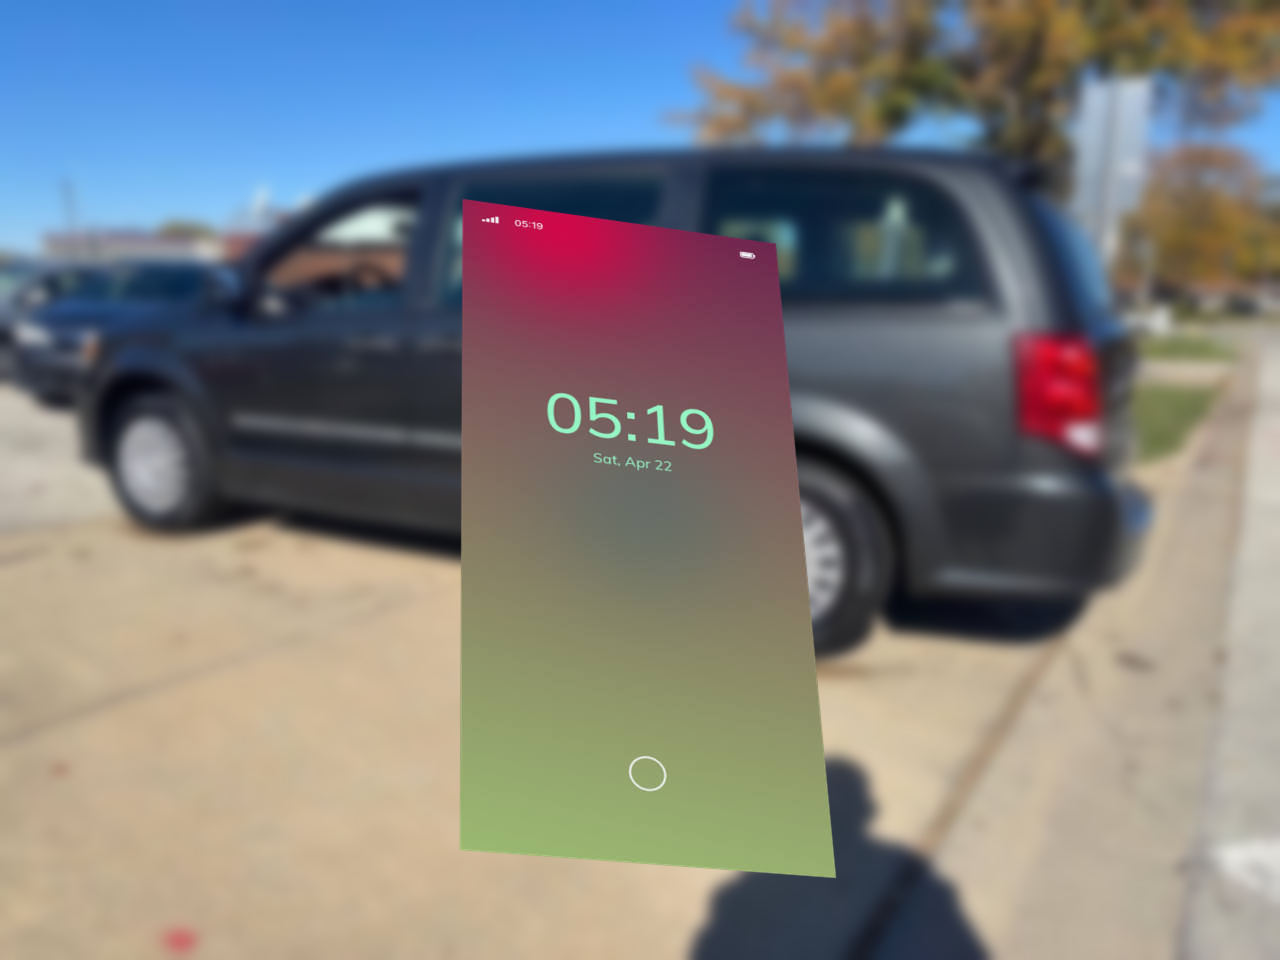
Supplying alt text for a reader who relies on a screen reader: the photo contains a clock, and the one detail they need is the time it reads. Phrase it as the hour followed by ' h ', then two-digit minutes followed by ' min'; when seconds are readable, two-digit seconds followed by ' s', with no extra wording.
5 h 19 min
